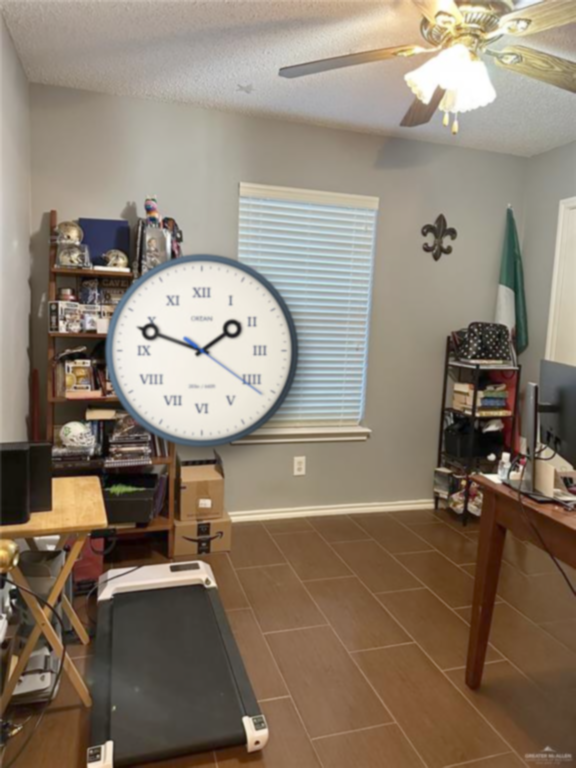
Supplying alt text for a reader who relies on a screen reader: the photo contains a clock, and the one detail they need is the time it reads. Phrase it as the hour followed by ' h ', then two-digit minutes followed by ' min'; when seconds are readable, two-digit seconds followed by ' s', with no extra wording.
1 h 48 min 21 s
